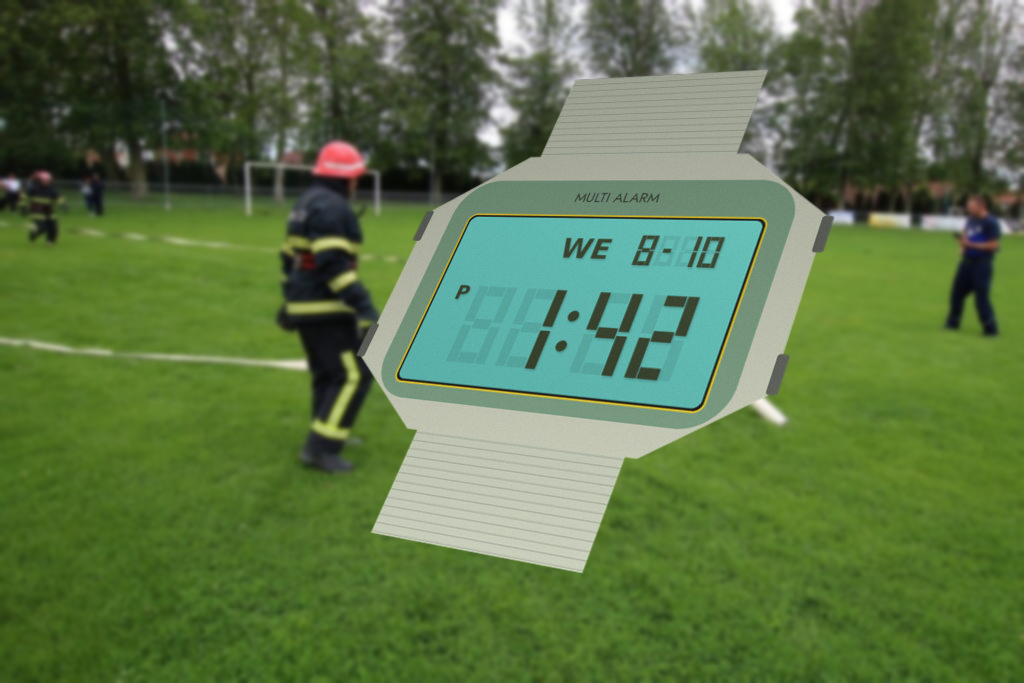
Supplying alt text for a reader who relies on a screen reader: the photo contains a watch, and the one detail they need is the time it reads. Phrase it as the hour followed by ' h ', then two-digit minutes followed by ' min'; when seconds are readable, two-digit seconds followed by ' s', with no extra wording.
1 h 42 min
